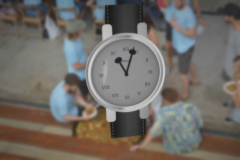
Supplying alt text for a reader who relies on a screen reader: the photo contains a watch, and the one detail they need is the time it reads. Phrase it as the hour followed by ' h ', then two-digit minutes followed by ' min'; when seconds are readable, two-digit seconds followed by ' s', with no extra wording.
11 h 03 min
